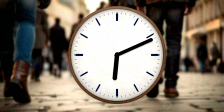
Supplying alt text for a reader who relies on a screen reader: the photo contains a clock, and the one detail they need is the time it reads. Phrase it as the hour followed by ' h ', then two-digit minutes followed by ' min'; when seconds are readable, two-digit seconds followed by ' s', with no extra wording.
6 h 11 min
